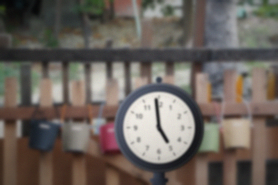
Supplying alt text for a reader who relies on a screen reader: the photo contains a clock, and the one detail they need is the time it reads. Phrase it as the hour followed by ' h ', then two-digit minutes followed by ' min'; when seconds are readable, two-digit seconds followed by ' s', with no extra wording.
4 h 59 min
